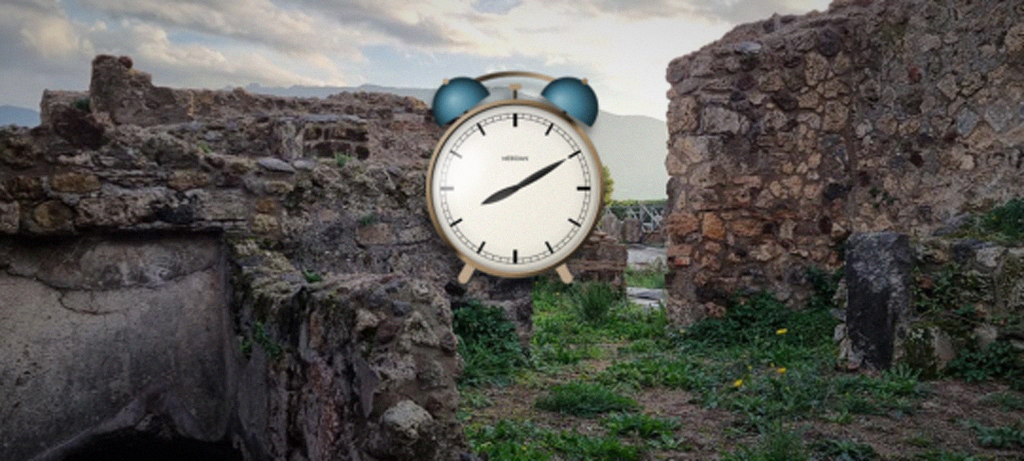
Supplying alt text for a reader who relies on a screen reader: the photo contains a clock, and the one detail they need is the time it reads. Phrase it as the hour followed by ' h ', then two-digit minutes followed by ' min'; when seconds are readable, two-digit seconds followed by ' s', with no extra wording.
8 h 10 min
